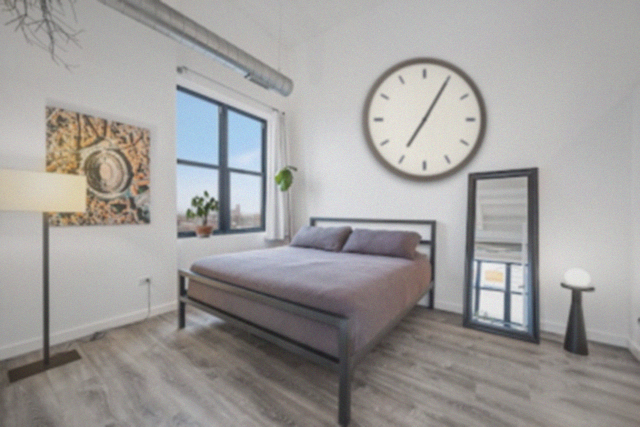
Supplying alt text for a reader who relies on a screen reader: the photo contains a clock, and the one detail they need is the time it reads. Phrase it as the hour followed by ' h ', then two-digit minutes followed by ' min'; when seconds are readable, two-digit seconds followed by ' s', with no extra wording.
7 h 05 min
